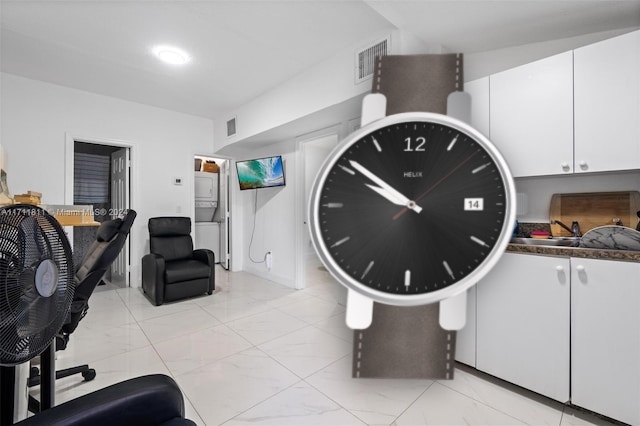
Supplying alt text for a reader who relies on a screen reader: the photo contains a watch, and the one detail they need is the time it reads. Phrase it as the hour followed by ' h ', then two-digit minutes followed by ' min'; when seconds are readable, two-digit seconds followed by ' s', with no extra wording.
9 h 51 min 08 s
